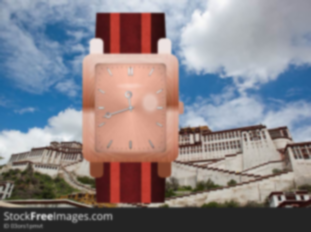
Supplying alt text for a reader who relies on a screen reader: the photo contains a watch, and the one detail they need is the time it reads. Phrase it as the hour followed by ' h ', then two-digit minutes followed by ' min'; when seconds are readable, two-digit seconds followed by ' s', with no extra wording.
11 h 42 min
